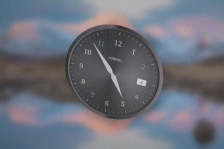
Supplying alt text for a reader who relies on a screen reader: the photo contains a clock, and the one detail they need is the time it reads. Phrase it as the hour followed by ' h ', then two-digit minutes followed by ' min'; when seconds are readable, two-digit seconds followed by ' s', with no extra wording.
4 h 53 min
